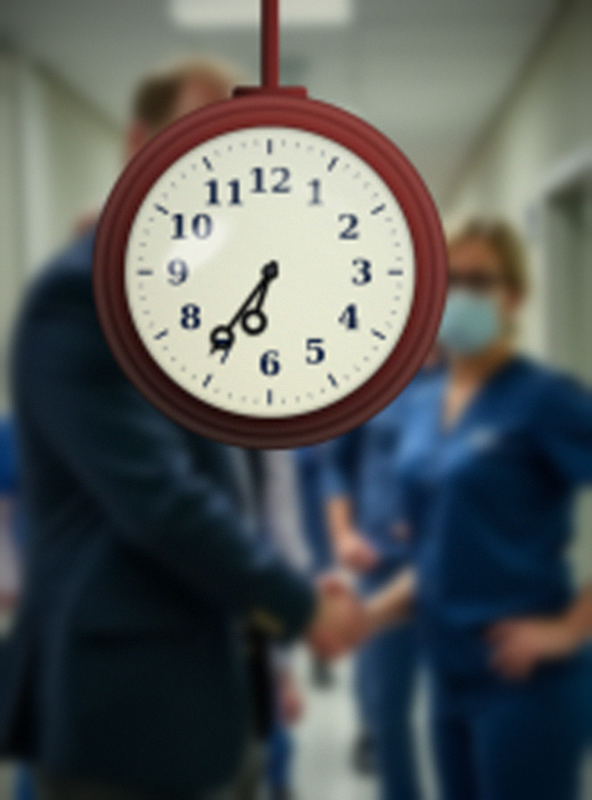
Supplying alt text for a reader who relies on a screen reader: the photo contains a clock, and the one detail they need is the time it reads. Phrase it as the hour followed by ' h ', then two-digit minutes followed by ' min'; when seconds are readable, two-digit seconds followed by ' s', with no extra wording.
6 h 36 min
